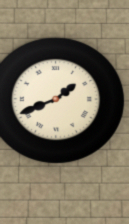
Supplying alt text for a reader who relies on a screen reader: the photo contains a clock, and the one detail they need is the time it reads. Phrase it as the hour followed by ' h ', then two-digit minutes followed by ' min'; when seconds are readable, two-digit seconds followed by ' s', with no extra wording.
1 h 41 min
